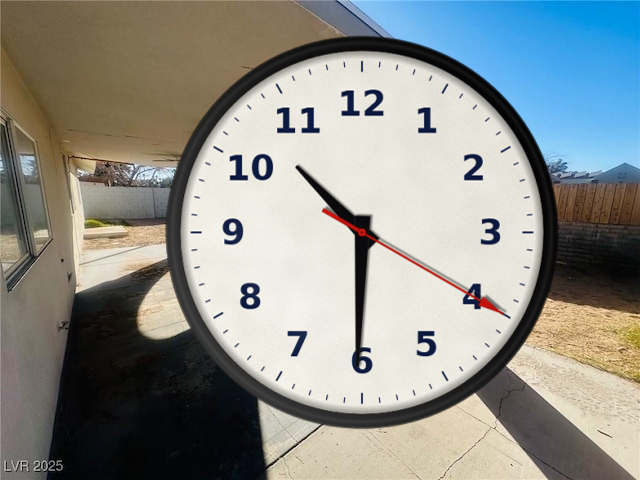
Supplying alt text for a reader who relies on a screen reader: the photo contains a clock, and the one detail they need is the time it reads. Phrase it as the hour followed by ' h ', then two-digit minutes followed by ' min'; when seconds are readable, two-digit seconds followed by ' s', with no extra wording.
10 h 30 min 20 s
